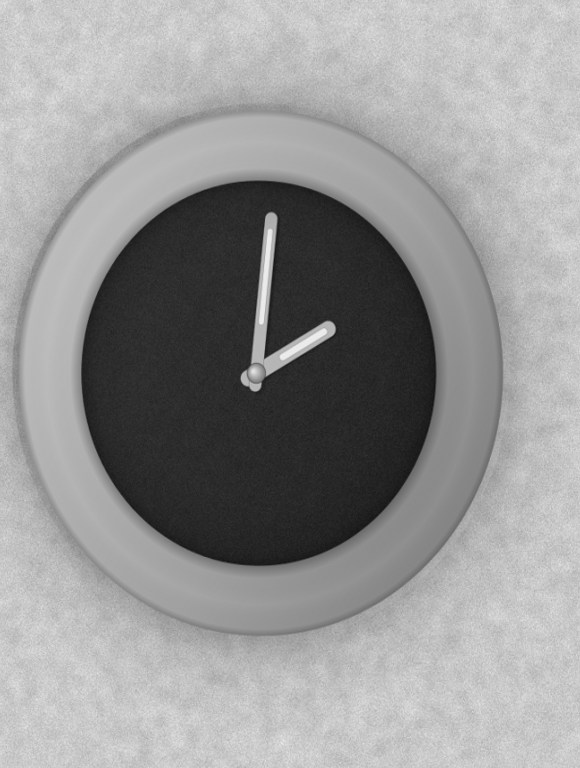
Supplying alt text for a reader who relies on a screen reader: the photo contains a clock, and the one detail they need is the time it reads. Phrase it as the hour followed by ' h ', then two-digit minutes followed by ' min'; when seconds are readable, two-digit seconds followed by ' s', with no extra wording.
2 h 01 min
